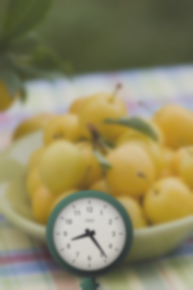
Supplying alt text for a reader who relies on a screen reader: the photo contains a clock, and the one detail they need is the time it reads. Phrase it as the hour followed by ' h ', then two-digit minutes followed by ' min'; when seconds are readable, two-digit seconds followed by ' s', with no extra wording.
8 h 24 min
